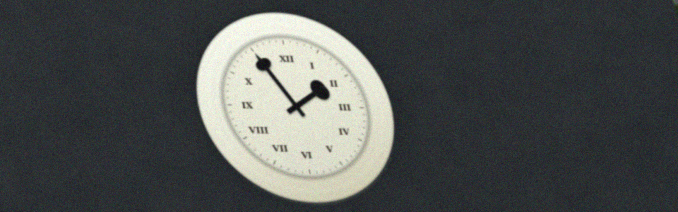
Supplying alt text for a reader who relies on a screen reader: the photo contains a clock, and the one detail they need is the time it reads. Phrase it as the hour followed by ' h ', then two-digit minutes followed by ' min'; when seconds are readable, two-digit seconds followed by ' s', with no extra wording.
1 h 55 min
